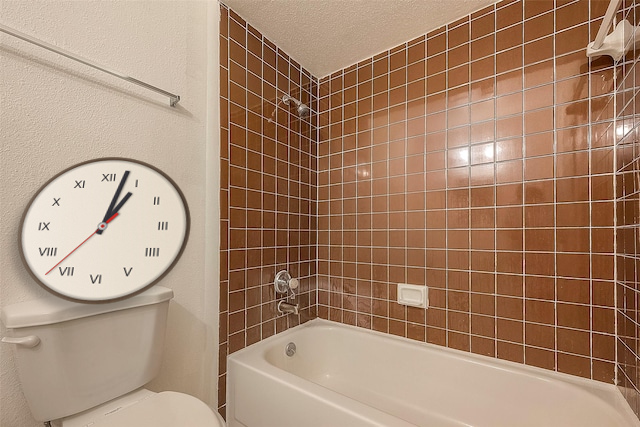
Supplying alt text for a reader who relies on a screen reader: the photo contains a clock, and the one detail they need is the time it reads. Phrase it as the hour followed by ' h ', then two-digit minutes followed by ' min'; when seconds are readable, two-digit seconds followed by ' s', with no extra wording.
1 h 02 min 37 s
